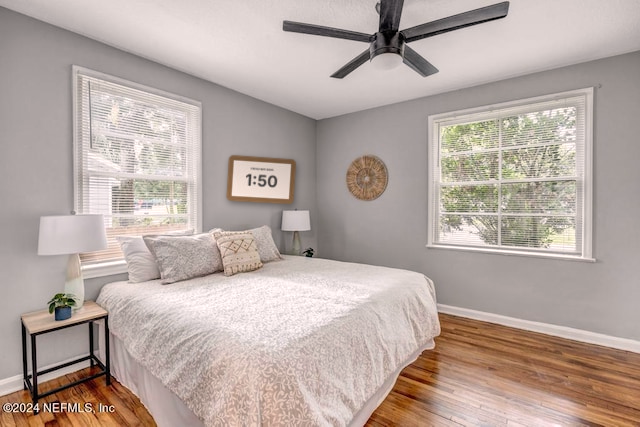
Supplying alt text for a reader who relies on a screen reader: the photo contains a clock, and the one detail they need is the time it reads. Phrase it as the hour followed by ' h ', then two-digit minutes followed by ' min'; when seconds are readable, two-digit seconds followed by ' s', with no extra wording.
1 h 50 min
